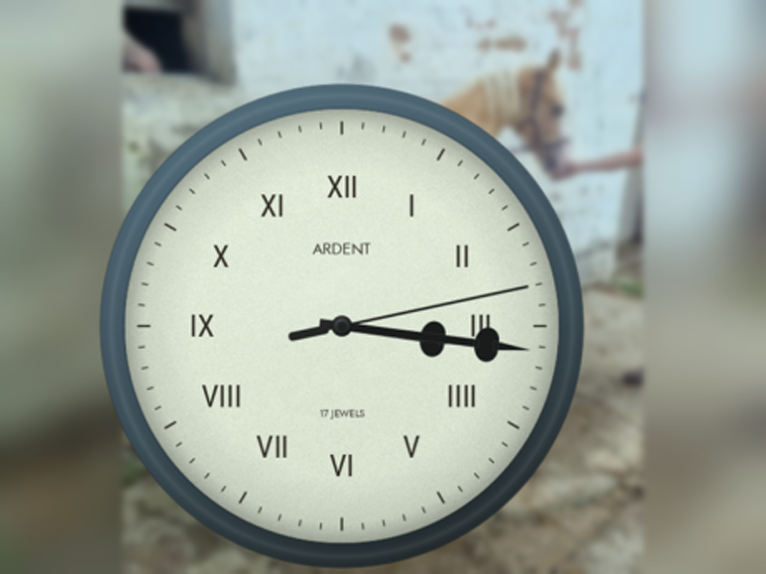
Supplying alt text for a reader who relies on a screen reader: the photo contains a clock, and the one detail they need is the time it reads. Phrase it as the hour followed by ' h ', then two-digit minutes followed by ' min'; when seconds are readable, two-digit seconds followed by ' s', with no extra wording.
3 h 16 min 13 s
